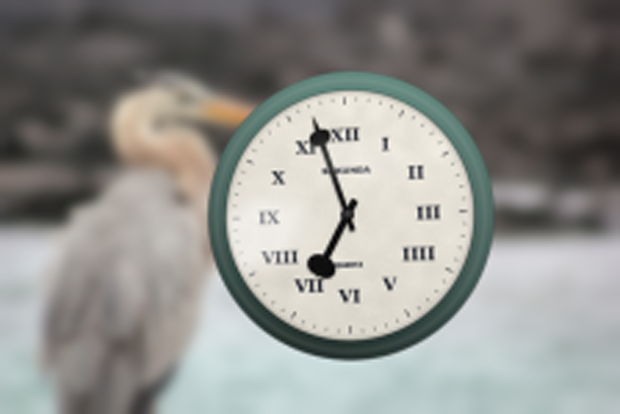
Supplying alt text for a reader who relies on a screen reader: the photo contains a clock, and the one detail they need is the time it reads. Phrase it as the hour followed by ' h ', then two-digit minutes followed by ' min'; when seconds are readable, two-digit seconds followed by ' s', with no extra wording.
6 h 57 min
